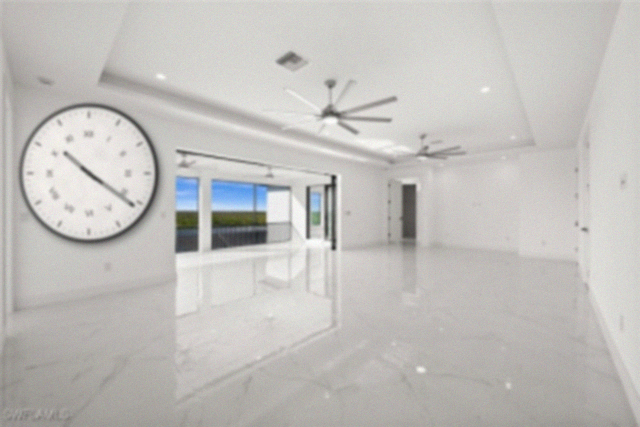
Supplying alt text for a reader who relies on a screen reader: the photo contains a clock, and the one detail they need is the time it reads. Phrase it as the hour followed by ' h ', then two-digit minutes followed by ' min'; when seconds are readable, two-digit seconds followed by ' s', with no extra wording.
10 h 21 min
